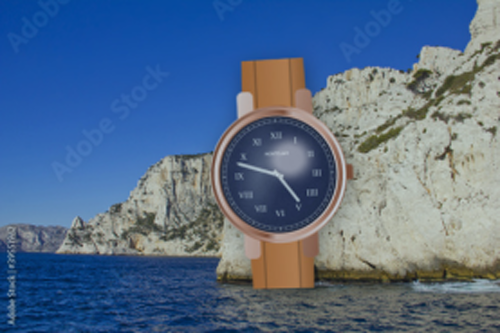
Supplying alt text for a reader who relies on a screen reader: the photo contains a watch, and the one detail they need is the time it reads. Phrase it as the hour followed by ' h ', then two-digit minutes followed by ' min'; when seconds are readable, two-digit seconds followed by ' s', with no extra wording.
4 h 48 min
